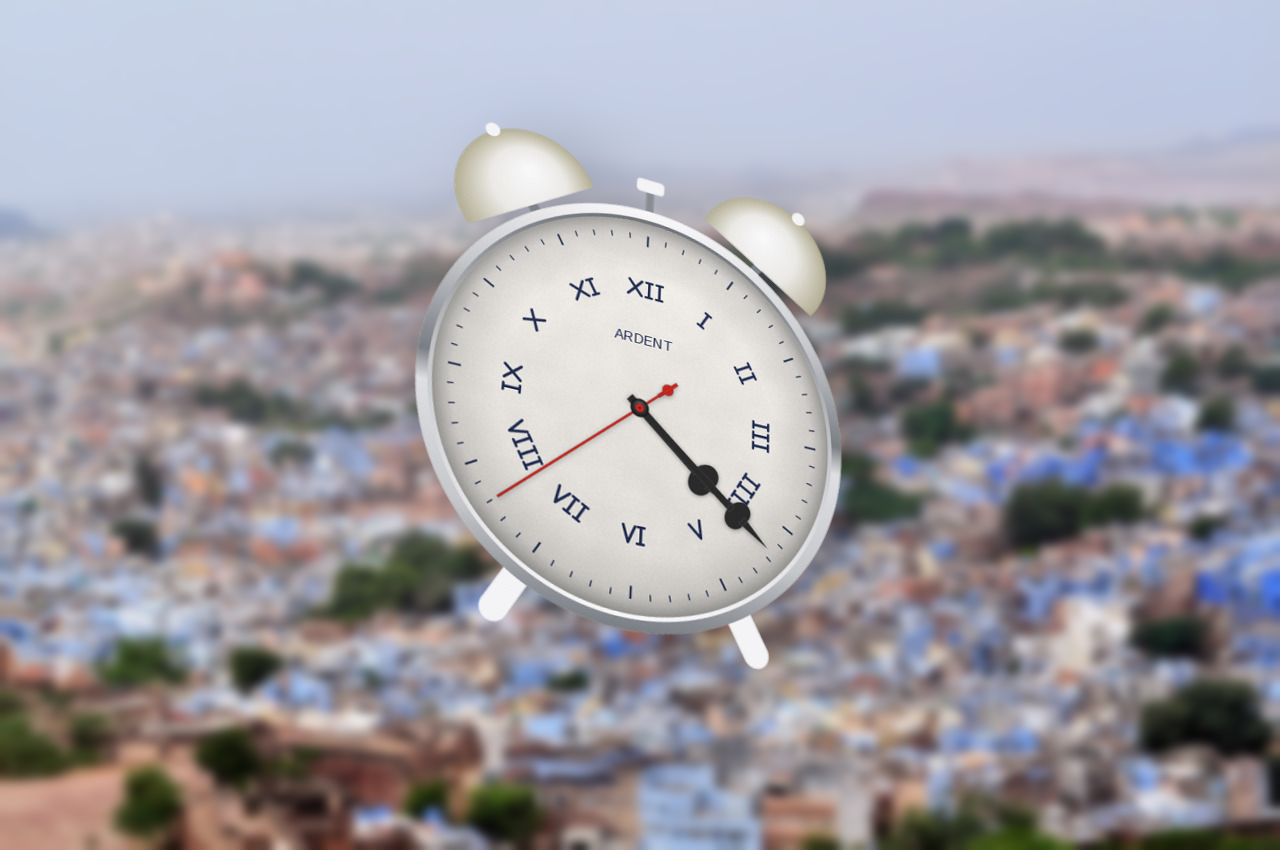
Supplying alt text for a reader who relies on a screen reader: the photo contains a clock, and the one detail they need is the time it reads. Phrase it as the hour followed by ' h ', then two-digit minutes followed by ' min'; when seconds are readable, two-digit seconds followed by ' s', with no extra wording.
4 h 21 min 38 s
